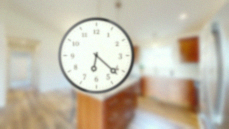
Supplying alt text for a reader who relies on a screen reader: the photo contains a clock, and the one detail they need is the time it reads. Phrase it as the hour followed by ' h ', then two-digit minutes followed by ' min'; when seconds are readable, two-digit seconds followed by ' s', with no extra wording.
6 h 22 min
